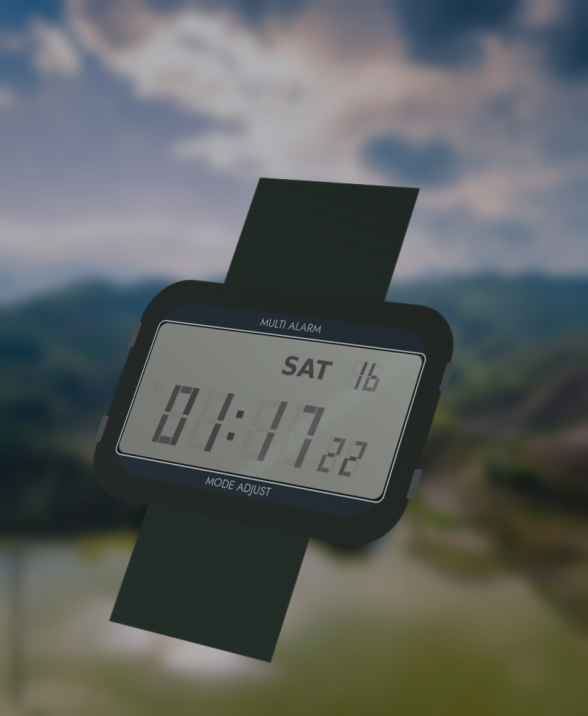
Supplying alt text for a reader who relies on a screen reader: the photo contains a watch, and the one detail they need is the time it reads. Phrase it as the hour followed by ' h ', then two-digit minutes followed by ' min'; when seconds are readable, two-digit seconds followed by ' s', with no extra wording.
1 h 17 min 22 s
